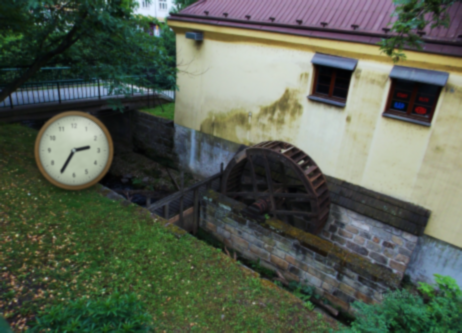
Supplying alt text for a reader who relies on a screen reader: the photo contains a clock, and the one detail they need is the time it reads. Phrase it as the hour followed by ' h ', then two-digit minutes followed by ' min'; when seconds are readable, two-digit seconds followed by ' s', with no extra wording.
2 h 35 min
